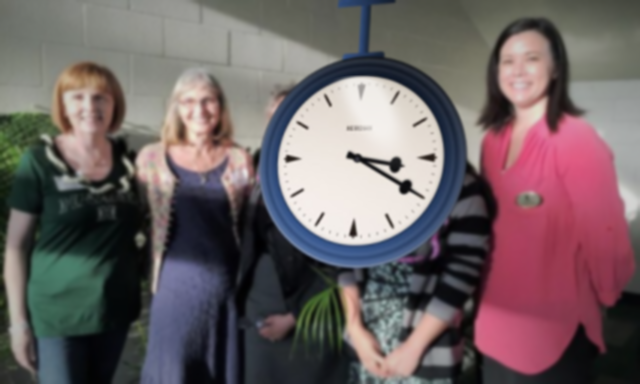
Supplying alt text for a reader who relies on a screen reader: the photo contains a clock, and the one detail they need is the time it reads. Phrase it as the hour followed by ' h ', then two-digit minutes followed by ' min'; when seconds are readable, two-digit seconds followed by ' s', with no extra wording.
3 h 20 min
